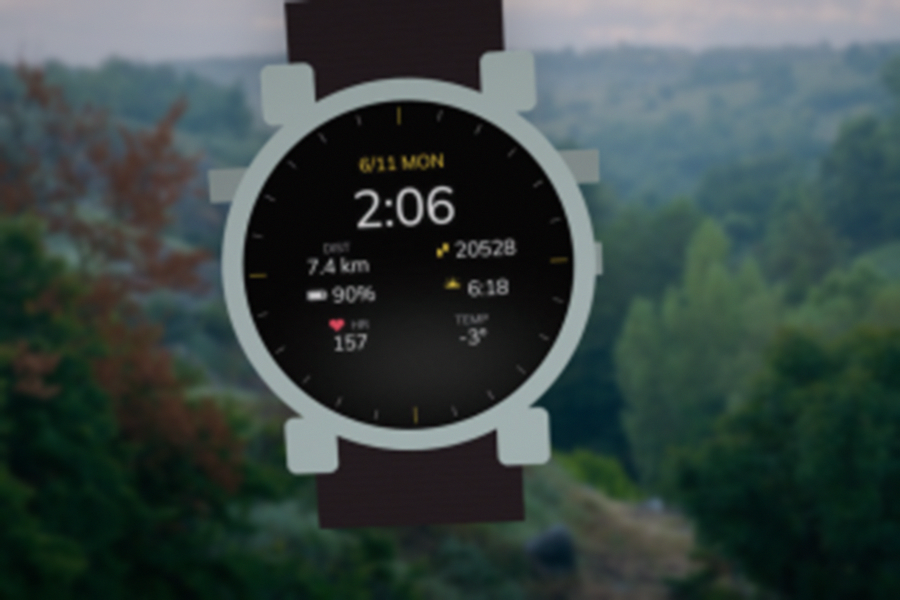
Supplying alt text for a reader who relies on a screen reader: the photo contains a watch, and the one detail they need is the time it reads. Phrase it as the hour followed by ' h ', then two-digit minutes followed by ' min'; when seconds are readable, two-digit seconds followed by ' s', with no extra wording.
2 h 06 min
